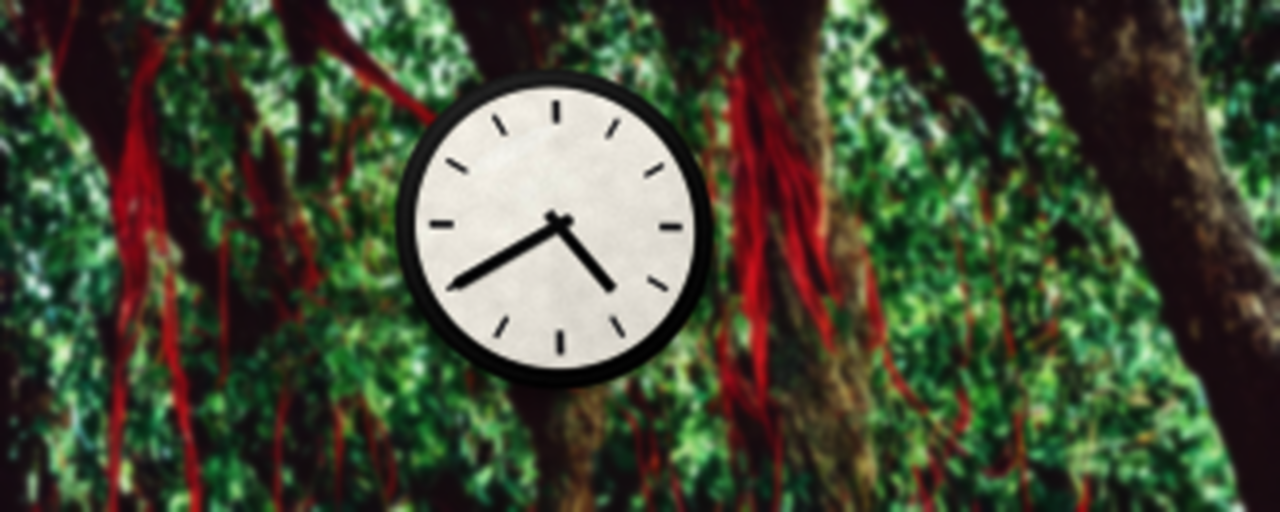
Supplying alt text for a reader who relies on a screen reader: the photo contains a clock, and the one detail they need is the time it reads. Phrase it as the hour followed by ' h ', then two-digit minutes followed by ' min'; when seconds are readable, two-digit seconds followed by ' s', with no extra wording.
4 h 40 min
